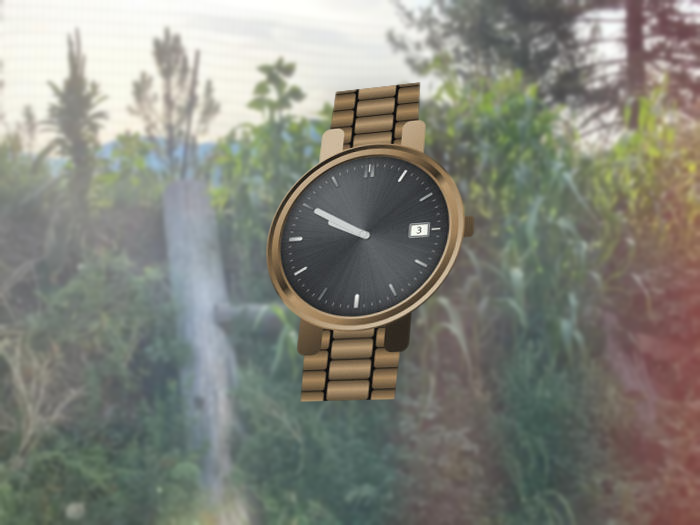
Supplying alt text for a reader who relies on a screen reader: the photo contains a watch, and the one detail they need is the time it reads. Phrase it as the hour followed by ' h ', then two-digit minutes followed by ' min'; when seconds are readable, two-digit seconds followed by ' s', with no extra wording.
9 h 50 min
